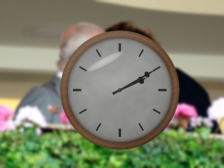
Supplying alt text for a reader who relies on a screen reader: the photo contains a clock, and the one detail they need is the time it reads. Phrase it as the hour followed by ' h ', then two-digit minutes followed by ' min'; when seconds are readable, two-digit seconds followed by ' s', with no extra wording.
2 h 10 min
